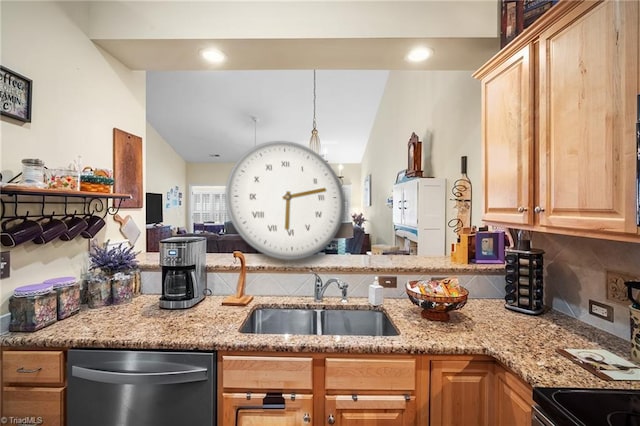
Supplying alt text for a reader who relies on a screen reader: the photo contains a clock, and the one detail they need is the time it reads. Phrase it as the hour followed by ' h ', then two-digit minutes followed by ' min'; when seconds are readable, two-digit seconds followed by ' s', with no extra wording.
6 h 13 min
